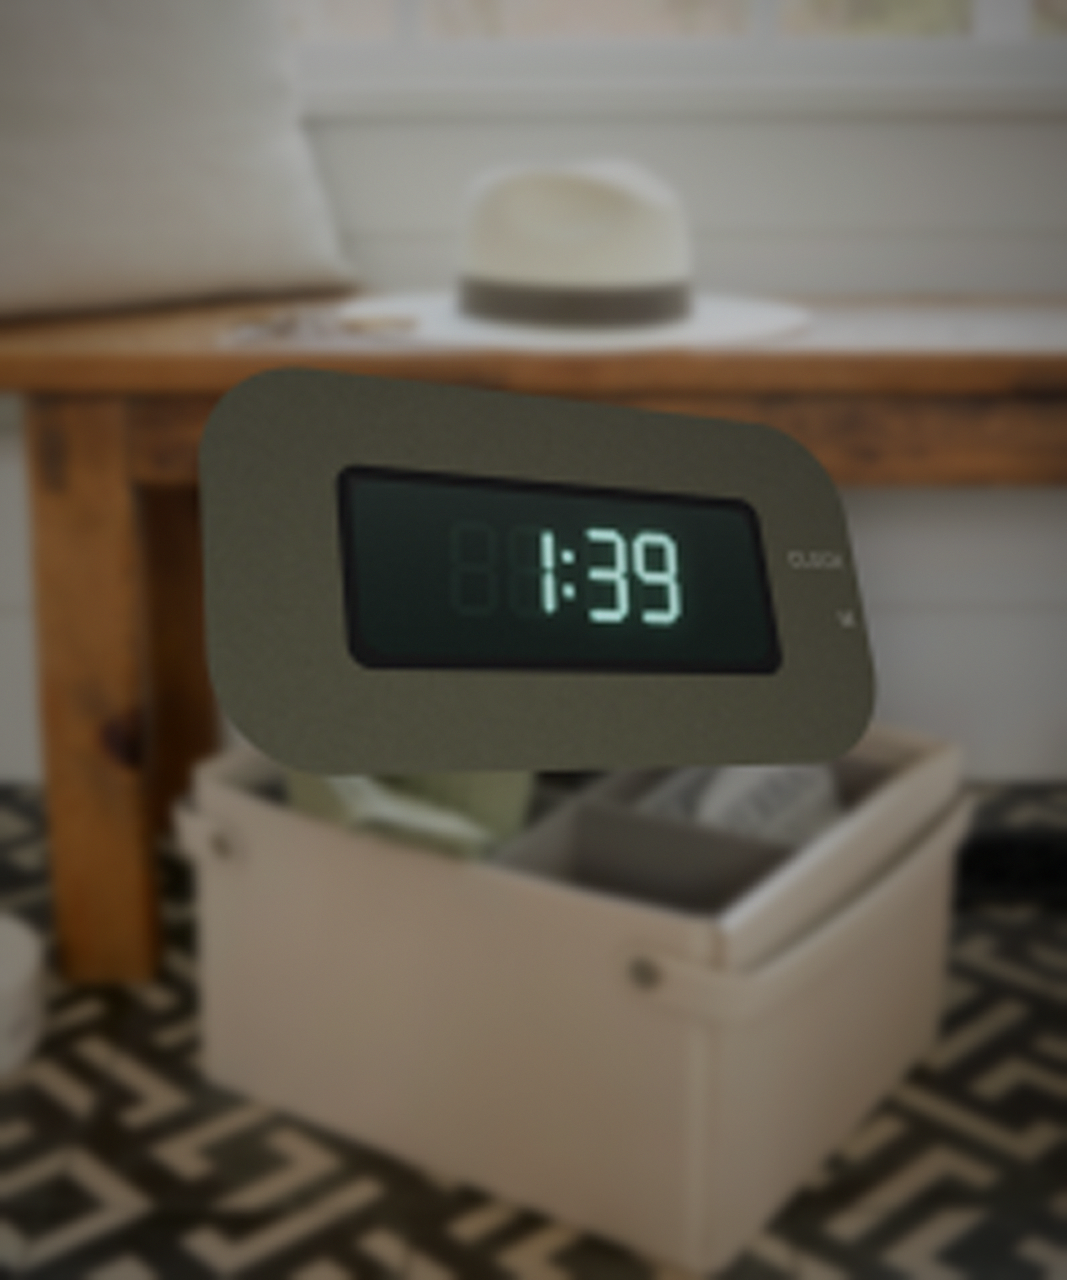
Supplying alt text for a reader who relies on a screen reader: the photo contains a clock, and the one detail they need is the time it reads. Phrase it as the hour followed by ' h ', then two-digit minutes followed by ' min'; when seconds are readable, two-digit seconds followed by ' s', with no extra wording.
1 h 39 min
